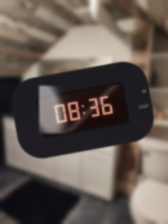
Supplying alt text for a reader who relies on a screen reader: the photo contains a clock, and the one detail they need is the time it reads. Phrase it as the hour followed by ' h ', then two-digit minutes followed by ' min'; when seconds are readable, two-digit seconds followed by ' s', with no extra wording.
8 h 36 min
